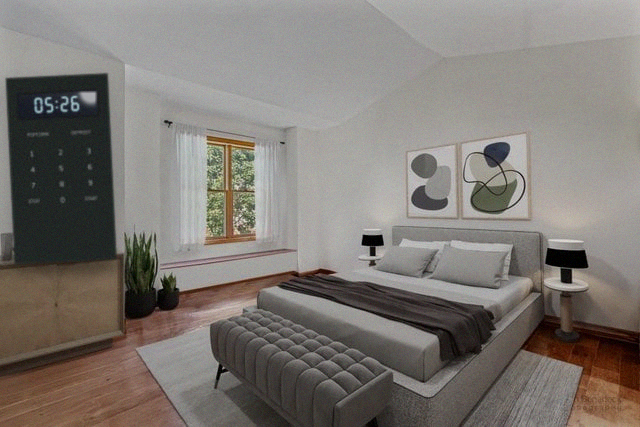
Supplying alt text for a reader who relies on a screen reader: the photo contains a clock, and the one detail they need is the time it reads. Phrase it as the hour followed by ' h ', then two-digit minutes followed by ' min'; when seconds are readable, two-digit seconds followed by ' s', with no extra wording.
5 h 26 min
